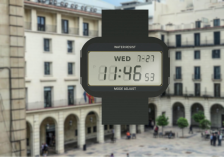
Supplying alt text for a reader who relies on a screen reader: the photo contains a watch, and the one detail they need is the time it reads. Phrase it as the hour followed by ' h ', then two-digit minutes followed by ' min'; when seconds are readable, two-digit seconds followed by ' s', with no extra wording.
11 h 46 min 53 s
